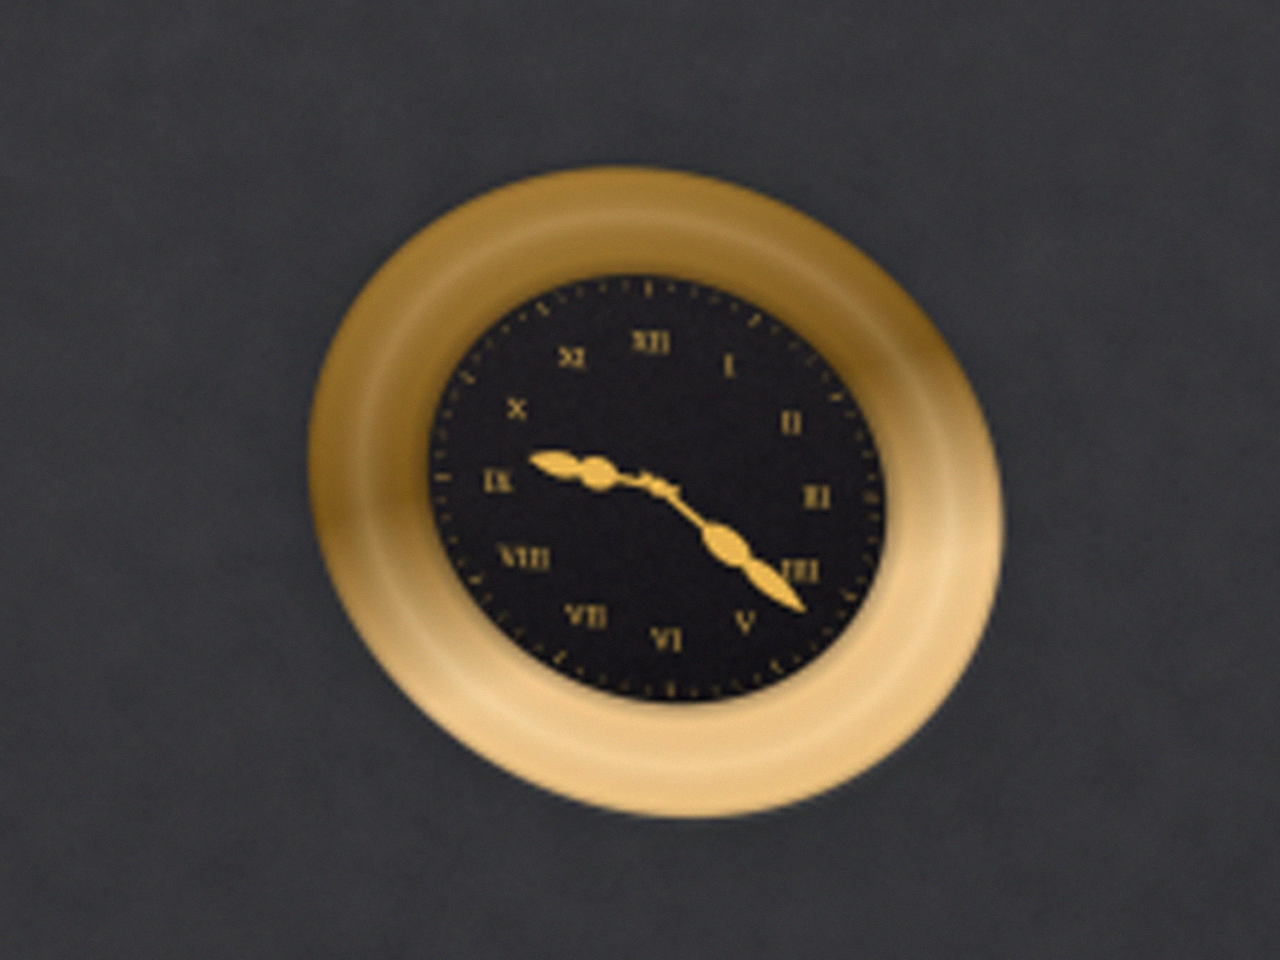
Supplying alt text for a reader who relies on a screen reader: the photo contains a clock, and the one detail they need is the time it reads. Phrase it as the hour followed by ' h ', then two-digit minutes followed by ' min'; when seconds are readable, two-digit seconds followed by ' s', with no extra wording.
9 h 22 min
